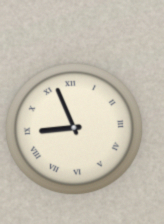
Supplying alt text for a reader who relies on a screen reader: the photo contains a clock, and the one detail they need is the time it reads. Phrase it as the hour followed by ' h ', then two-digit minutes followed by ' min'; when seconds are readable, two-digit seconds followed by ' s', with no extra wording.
8 h 57 min
